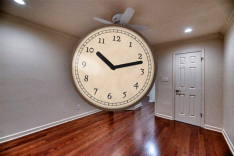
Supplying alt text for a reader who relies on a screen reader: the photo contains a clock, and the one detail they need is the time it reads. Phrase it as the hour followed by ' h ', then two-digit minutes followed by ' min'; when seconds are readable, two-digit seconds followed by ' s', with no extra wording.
10 h 12 min
